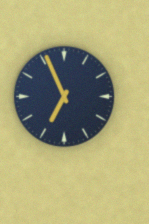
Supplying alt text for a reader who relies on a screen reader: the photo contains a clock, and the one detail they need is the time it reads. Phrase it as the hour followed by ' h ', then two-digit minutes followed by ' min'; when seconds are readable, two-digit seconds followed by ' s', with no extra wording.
6 h 56 min
